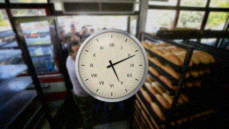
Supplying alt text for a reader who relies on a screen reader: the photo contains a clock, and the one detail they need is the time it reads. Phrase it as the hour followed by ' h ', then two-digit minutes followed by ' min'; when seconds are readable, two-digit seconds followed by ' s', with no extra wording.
5 h 11 min
